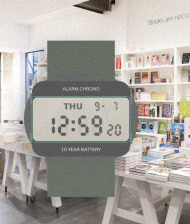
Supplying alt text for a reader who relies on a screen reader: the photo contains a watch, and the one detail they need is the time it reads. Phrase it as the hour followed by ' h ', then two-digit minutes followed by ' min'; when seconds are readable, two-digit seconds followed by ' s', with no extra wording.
12 h 59 min 20 s
